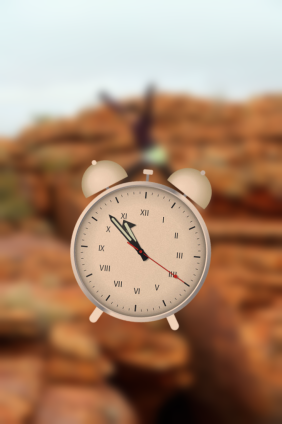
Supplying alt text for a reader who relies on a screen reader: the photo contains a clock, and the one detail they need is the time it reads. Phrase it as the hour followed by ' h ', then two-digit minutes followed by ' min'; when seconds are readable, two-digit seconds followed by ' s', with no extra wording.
10 h 52 min 20 s
